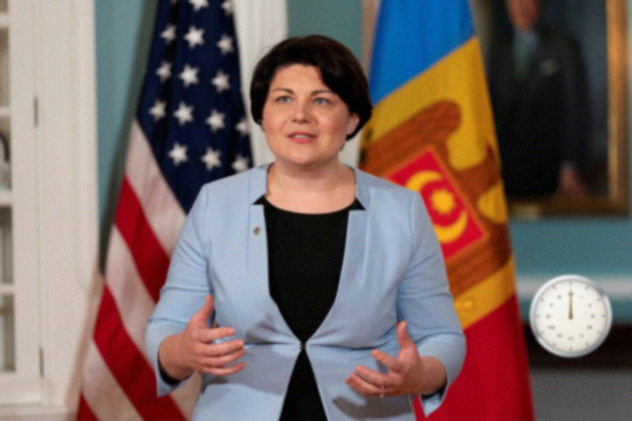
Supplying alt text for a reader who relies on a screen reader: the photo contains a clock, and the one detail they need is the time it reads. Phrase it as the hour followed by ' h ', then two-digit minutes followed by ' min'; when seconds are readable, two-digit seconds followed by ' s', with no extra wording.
12 h 00 min
